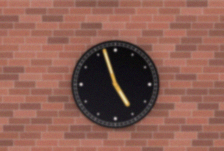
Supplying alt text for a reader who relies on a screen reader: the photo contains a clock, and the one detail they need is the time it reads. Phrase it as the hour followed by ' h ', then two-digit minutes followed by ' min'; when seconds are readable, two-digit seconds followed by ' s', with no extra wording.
4 h 57 min
